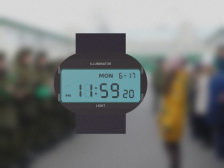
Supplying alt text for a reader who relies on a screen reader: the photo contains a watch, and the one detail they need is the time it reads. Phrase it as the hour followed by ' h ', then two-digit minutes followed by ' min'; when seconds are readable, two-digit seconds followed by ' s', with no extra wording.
11 h 59 min 20 s
